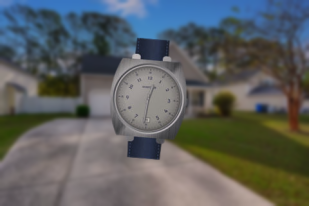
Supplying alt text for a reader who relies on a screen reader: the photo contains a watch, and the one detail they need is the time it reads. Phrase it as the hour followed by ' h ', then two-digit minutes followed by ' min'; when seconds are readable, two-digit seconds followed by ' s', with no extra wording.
12 h 31 min
